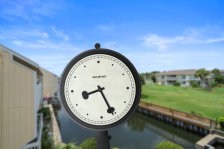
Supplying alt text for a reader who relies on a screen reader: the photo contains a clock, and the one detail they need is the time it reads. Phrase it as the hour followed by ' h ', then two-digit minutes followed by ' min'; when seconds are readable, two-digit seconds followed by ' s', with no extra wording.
8 h 26 min
